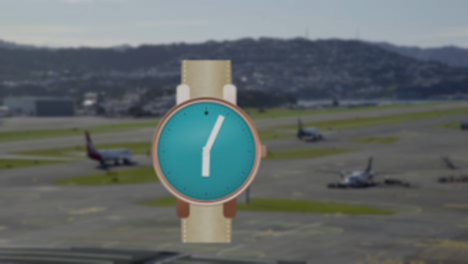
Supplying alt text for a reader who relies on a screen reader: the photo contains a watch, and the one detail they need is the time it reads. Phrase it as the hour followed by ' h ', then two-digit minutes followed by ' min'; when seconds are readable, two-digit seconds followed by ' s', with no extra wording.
6 h 04 min
